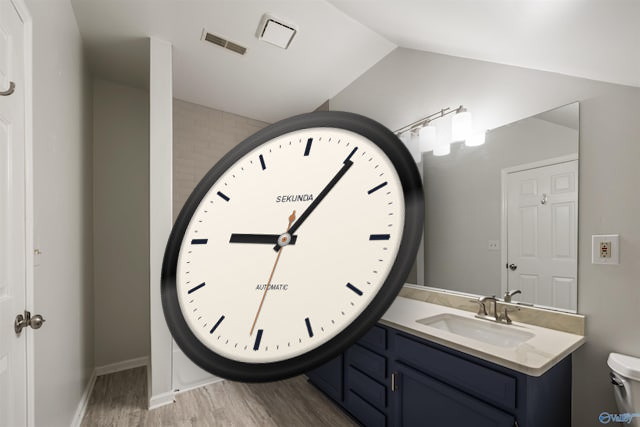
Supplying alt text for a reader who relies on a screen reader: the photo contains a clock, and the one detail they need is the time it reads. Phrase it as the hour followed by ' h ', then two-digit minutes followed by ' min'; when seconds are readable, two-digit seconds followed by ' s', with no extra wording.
9 h 05 min 31 s
